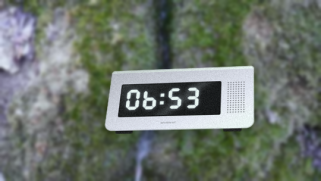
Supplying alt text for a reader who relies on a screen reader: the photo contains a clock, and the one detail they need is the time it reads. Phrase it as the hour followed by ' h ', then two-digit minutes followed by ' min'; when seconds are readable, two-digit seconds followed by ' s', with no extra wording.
6 h 53 min
